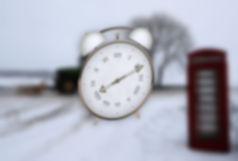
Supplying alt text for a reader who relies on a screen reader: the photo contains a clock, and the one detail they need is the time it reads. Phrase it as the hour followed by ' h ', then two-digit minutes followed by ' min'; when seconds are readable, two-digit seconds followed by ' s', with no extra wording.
8 h 11 min
